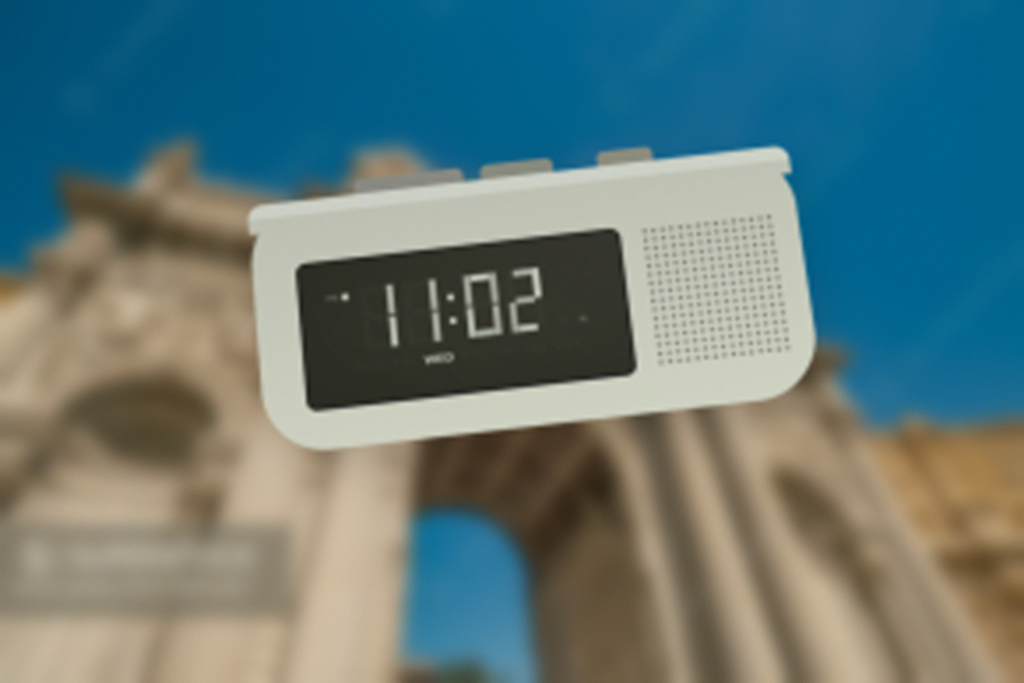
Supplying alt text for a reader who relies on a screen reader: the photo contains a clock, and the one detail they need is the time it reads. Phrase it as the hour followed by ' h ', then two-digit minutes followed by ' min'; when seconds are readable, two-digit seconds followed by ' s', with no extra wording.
11 h 02 min
